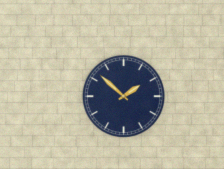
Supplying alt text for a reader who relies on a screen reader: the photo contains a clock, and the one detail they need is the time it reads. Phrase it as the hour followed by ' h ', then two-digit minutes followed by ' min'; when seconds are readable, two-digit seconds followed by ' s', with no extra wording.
1 h 52 min
